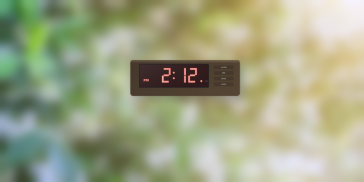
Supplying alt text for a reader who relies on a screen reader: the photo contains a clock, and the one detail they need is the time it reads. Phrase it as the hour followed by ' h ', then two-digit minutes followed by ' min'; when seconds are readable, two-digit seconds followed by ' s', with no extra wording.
2 h 12 min
